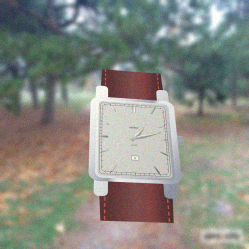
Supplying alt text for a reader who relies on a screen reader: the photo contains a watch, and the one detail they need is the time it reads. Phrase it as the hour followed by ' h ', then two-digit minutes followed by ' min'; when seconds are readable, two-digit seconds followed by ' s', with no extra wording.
1 h 12 min
